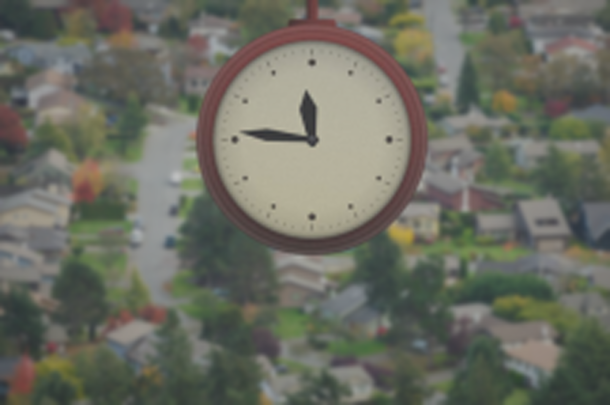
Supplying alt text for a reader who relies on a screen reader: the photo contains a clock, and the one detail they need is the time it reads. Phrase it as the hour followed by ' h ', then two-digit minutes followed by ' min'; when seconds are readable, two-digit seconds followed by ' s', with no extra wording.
11 h 46 min
